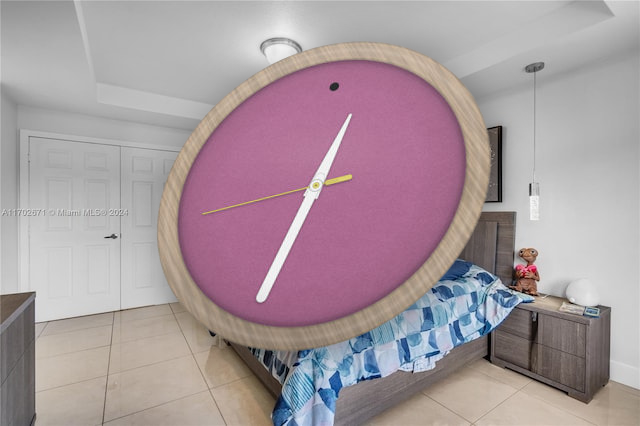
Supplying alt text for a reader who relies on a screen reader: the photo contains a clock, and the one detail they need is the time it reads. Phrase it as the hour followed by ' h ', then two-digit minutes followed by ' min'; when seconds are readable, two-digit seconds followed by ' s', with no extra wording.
12 h 32 min 43 s
